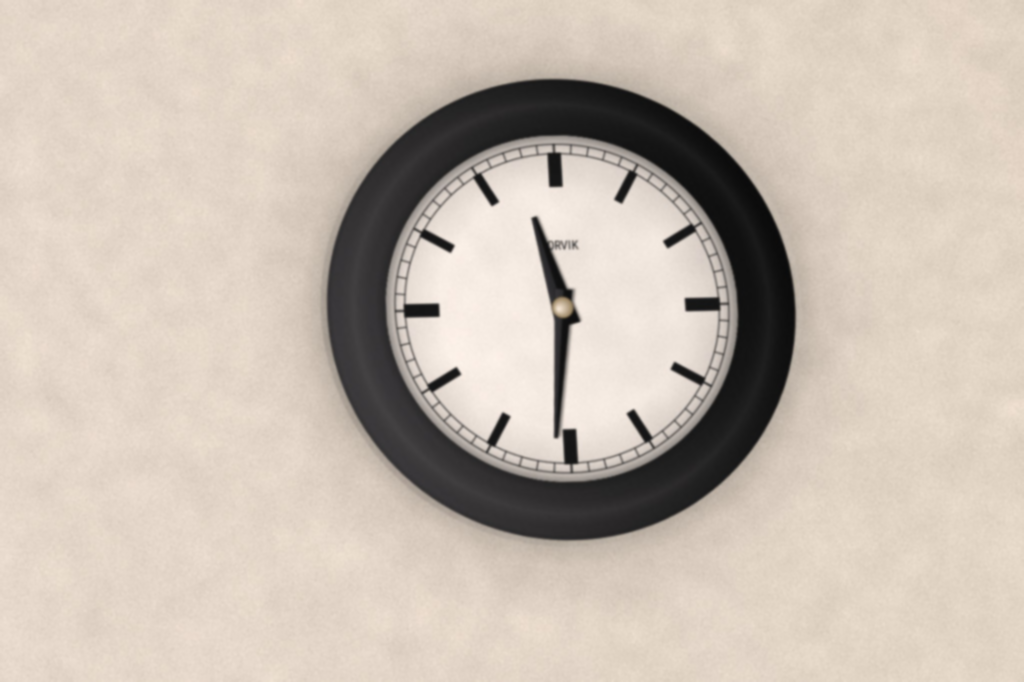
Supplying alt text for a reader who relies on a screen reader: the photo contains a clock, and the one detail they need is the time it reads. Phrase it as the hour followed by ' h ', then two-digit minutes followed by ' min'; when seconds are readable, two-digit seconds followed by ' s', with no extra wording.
11 h 31 min
